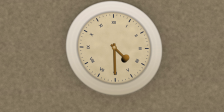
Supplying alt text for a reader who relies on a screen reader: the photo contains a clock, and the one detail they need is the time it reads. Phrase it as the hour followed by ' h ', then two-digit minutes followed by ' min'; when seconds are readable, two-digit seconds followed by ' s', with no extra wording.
4 h 30 min
